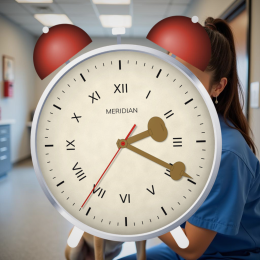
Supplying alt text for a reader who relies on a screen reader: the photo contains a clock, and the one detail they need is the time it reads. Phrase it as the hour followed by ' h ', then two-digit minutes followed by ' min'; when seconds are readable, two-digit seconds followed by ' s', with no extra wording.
2 h 19 min 36 s
